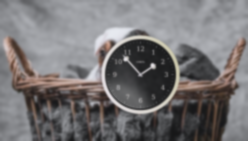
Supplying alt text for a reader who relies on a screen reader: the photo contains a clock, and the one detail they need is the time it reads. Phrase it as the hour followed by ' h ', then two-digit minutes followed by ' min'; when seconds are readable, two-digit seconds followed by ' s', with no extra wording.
1 h 53 min
